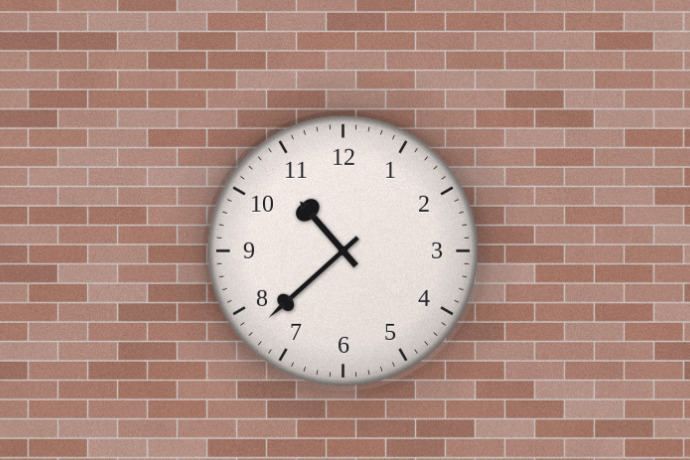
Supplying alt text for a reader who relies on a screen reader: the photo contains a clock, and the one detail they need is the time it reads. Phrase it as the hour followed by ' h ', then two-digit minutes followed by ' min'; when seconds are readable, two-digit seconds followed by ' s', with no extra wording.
10 h 38 min
